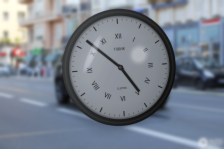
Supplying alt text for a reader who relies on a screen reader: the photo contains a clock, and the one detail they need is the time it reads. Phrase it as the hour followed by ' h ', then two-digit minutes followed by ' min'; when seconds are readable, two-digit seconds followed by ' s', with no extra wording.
4 h 52 min
